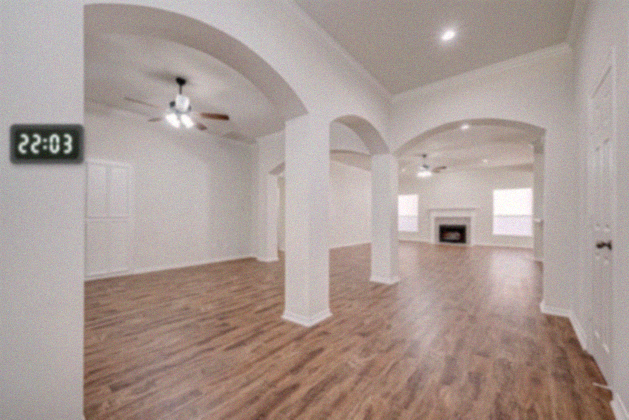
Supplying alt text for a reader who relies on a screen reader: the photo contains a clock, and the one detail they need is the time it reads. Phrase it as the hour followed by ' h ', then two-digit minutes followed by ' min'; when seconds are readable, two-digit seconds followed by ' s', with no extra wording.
22 h 03 min
